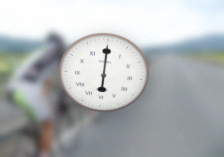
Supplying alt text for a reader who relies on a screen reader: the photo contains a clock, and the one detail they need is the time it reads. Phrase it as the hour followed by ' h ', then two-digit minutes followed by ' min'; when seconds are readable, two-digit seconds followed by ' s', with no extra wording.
6 h 00 min
